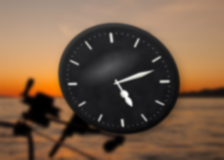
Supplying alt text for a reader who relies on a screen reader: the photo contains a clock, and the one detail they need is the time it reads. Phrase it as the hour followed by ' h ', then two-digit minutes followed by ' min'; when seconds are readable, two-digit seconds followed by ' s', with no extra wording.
5 h 12 min
